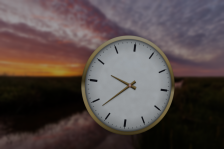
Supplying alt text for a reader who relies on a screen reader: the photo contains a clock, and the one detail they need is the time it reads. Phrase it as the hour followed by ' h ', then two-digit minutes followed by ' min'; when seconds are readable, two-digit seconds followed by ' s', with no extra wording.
9 h 38 min
